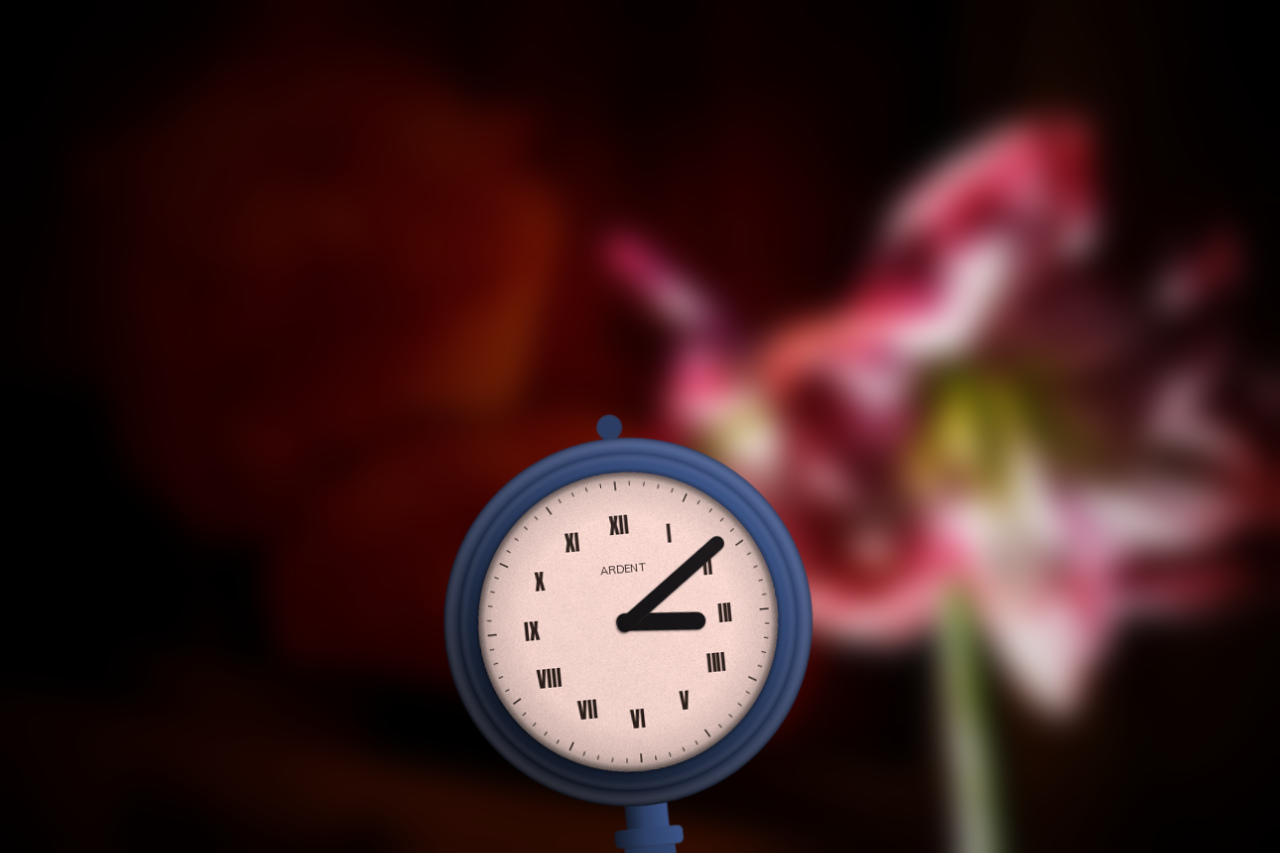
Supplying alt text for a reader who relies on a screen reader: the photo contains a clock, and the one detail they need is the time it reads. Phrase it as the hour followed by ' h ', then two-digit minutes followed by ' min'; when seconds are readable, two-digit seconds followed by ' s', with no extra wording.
3 h 09 min
